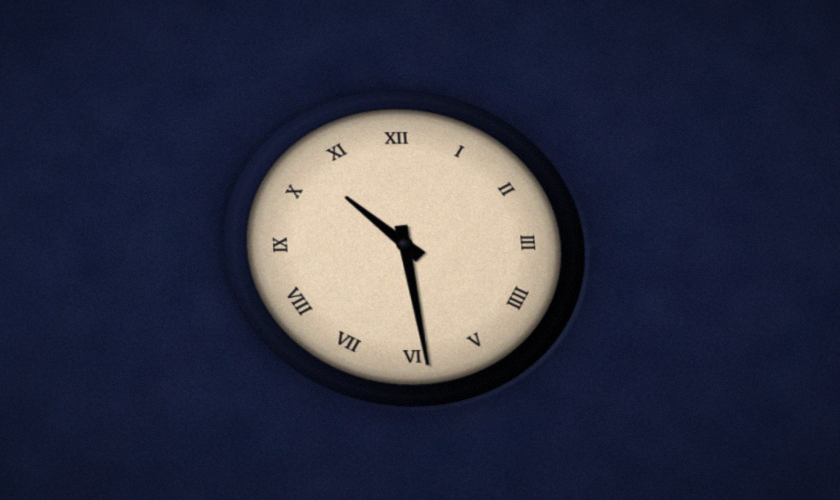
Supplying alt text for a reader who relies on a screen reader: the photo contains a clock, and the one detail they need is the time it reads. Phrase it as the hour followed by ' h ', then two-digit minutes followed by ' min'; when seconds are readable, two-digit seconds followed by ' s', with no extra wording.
10 h 29 min
